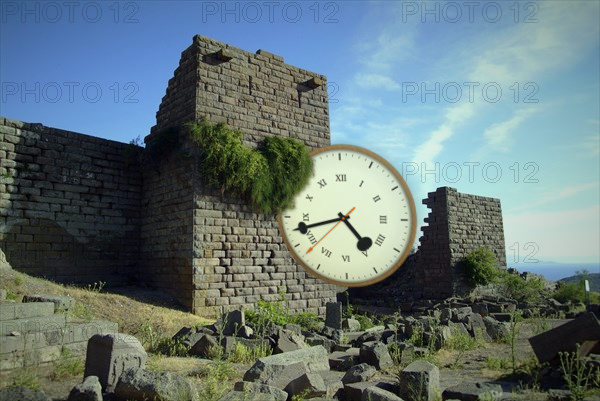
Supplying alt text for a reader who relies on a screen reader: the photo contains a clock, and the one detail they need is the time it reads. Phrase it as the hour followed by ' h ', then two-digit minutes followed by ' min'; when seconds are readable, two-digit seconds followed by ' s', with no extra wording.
4 h 42 min 38 s
